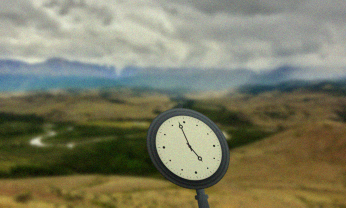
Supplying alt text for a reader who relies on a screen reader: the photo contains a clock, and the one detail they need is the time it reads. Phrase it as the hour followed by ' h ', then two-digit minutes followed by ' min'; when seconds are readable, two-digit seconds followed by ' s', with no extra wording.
4 h 58 min
